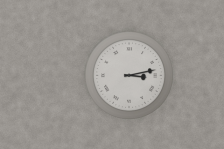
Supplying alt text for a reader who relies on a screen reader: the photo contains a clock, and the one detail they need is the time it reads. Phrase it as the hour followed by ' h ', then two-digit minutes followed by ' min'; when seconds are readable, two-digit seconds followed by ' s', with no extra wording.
3 h 13 min
